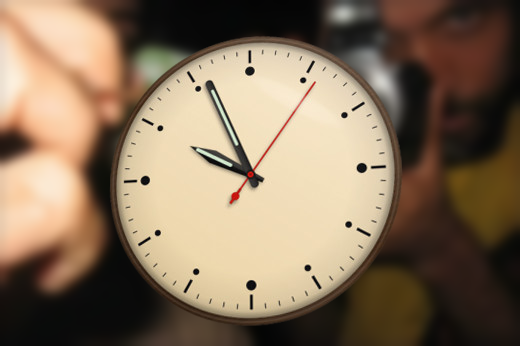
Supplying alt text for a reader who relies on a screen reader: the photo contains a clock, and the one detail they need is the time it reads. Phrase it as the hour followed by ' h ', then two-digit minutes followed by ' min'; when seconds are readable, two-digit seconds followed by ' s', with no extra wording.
9 h 56 min 06 s
